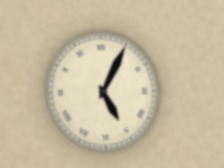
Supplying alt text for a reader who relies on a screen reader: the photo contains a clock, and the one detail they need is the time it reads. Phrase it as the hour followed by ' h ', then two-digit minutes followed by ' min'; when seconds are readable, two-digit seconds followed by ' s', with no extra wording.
5 h 05 min
